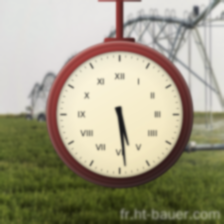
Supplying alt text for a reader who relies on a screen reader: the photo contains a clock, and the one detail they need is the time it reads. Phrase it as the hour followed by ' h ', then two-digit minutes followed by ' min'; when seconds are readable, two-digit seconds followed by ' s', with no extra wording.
5 h 29 min
